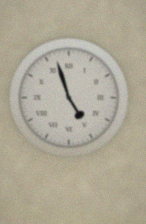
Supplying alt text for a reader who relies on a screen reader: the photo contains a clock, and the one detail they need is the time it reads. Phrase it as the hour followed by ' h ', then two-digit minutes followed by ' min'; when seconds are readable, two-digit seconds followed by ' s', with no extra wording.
4 h 57 min
